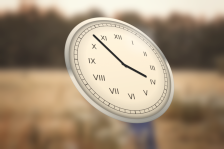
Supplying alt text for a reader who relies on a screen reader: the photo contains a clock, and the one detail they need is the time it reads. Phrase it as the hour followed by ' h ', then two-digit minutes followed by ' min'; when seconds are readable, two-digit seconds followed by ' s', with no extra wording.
3 h 53 min
